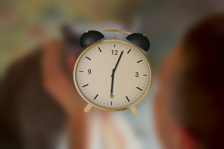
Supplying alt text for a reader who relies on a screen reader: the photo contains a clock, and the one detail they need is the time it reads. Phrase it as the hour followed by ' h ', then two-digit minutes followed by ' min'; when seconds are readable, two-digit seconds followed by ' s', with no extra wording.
6 h 03 min
